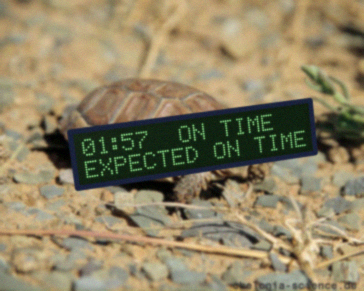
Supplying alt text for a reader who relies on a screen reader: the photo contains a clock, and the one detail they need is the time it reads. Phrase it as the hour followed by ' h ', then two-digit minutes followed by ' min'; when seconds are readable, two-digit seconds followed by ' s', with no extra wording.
1 h 57 min
